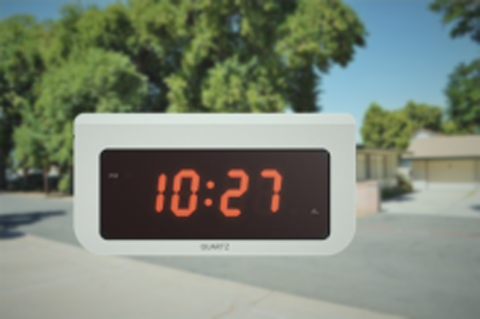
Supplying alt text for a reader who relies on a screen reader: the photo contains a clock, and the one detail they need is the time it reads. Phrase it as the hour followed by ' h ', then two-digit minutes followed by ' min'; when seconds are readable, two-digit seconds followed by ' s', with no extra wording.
10 h 27 min
